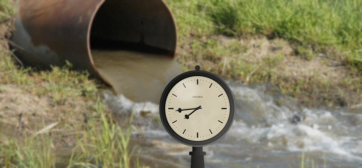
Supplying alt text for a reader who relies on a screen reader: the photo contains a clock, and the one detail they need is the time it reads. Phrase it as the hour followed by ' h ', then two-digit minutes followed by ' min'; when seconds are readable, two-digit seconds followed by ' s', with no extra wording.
7 h 44 min
